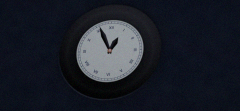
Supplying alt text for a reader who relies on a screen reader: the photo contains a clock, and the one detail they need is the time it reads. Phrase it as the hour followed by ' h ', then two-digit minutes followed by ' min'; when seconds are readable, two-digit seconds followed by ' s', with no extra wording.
12 h 56 min
